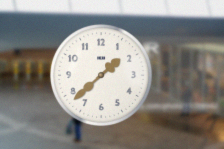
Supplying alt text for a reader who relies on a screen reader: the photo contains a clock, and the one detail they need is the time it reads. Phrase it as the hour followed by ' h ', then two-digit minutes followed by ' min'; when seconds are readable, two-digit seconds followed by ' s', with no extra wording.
1 h 38 min
